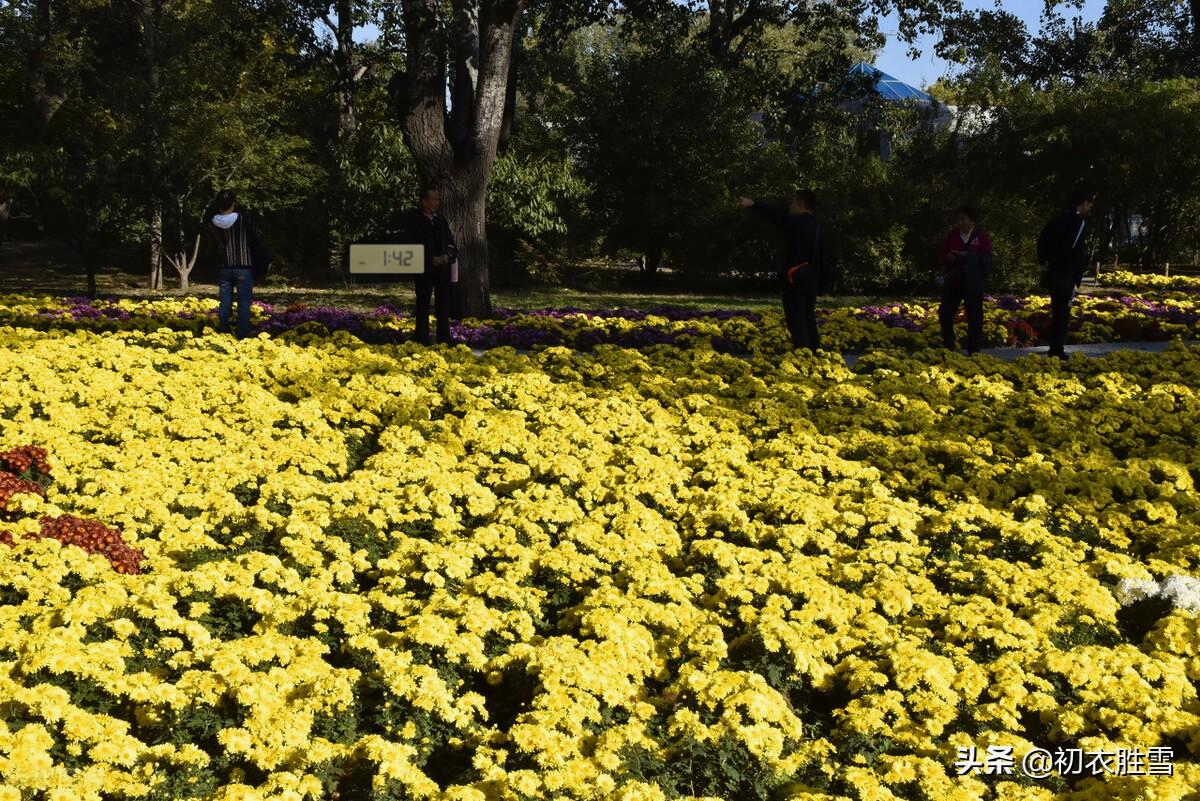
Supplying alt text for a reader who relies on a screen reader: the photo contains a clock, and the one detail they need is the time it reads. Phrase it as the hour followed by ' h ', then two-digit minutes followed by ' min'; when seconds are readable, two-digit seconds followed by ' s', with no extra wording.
1 h 42 min
